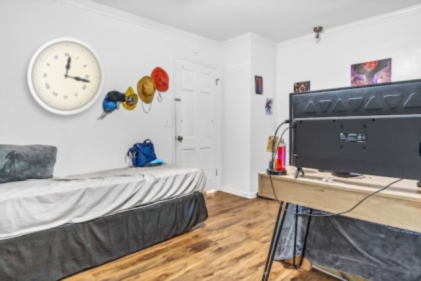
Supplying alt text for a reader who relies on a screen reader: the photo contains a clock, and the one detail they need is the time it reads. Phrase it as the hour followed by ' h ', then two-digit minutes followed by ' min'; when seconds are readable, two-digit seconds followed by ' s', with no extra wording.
12 h 17 min
